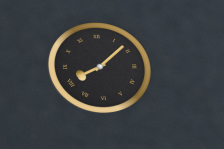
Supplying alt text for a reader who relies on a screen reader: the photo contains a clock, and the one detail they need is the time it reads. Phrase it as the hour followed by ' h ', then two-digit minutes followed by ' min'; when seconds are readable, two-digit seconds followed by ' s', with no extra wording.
8 h 08 min
